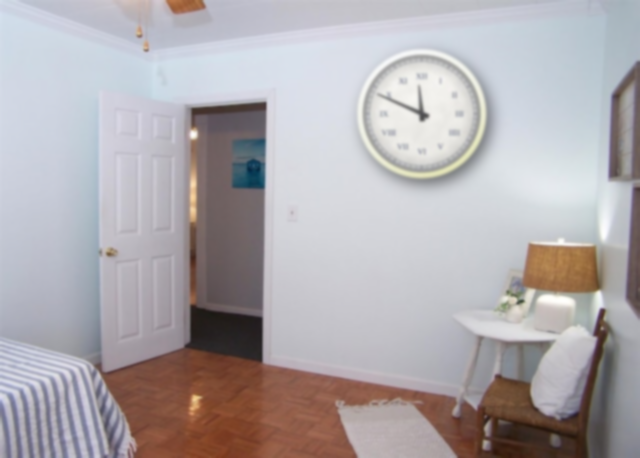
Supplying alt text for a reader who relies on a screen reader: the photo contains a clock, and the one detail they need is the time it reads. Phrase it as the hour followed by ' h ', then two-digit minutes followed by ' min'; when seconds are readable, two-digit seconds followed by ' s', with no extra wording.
11 h 49 min
